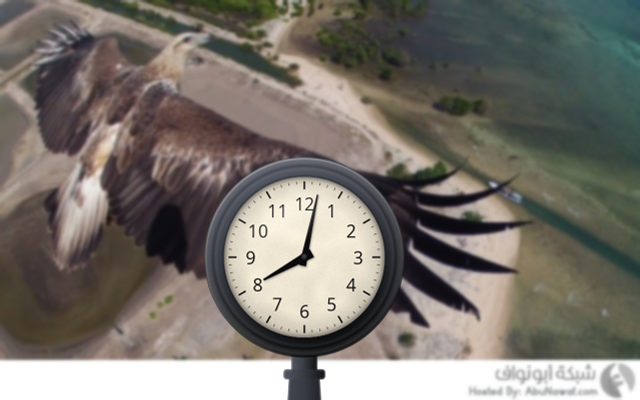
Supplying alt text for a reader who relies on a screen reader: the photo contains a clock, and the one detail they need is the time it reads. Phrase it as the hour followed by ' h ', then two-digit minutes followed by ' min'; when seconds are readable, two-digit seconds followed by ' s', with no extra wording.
8 h 02 min
